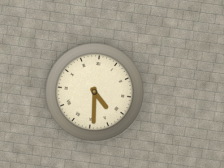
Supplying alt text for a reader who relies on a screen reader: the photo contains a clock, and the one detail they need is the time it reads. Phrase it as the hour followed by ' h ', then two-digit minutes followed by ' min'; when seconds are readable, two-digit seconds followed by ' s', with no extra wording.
4 h 29 min
